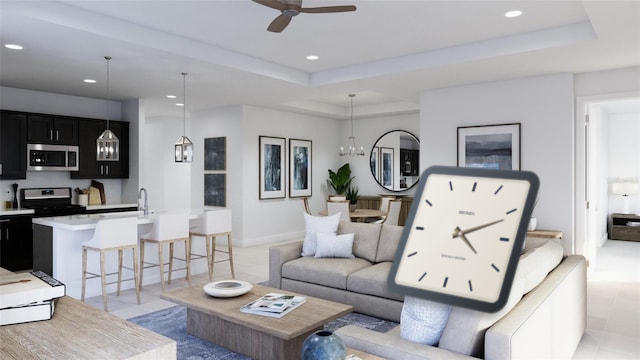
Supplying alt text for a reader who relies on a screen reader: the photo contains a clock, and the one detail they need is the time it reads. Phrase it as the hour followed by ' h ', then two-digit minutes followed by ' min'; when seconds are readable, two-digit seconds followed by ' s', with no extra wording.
4 h 11 min
